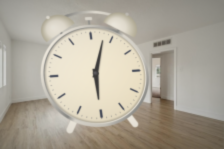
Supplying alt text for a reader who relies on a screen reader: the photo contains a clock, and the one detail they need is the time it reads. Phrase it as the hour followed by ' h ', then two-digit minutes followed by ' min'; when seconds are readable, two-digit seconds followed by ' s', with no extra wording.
6 h 03 min
